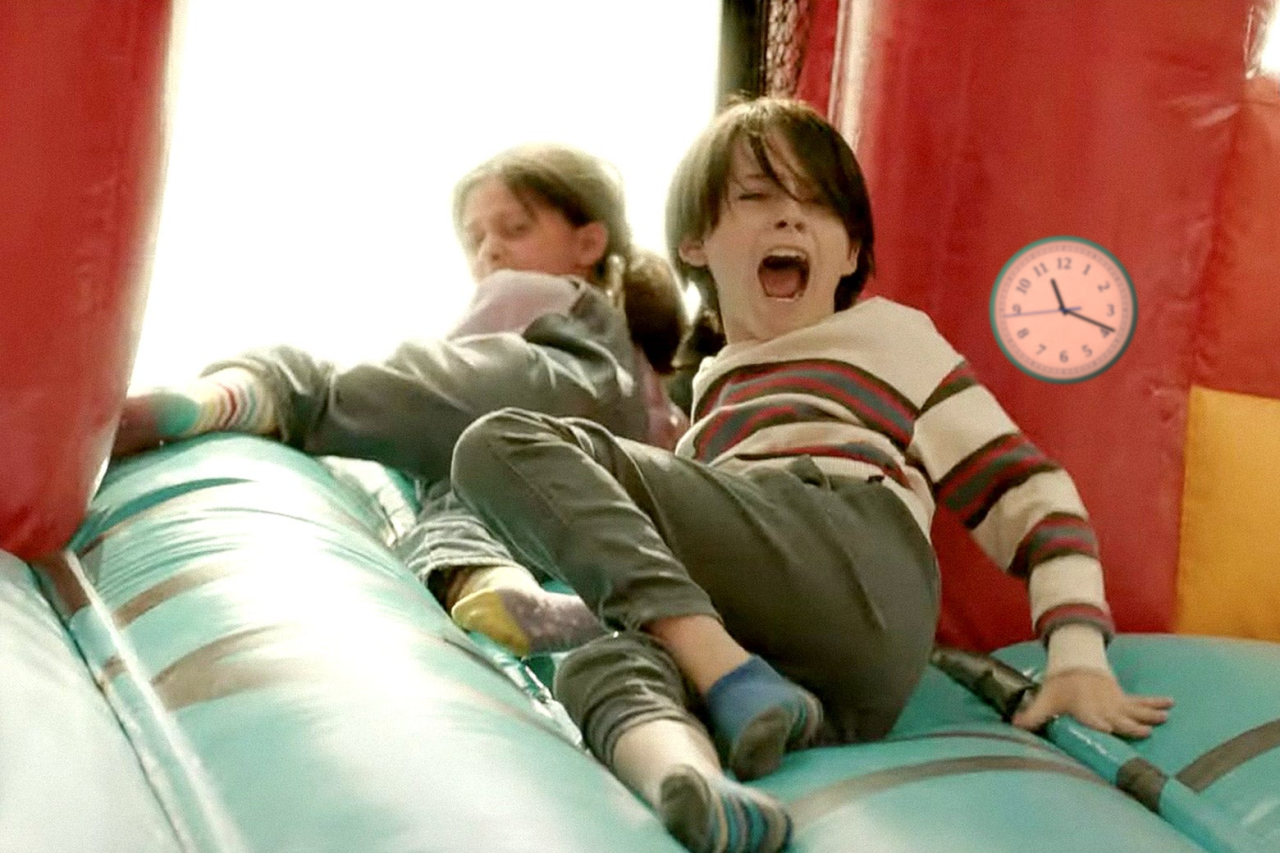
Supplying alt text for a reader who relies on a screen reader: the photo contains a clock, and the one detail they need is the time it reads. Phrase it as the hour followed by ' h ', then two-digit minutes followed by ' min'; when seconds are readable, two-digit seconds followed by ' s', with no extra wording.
11 h 18 min 44 s
